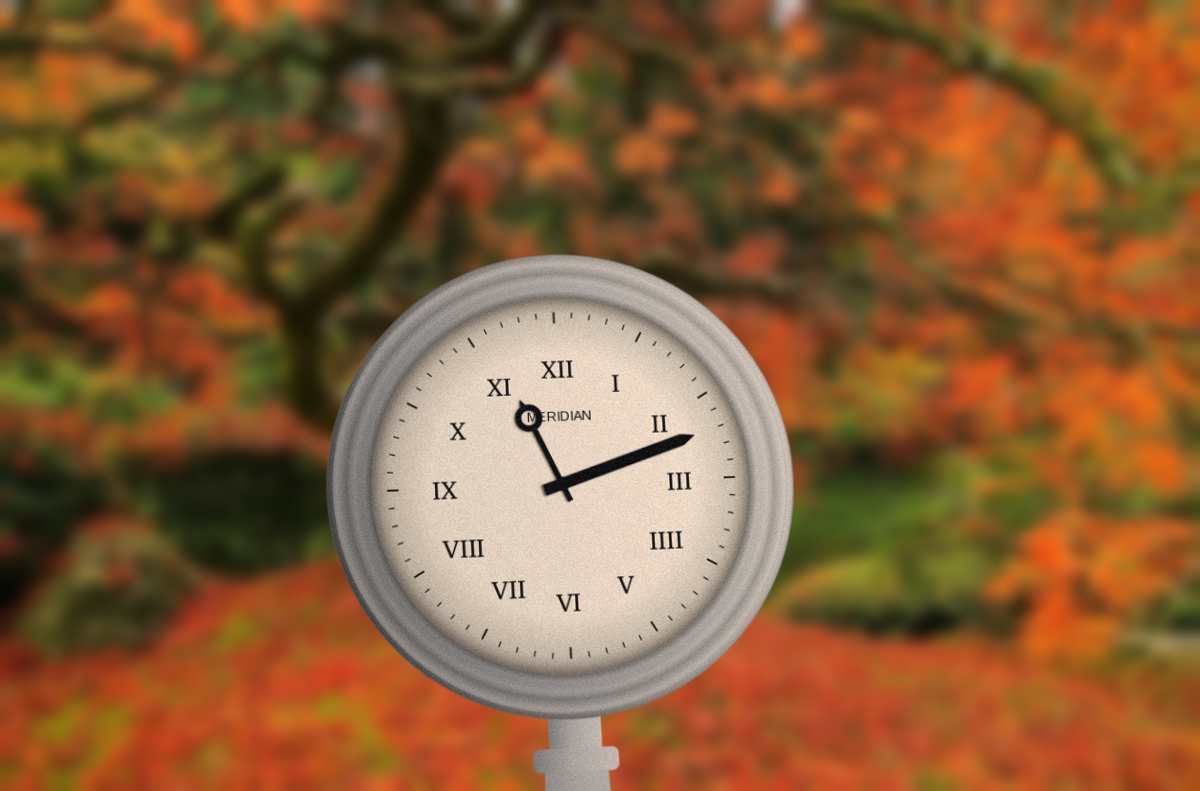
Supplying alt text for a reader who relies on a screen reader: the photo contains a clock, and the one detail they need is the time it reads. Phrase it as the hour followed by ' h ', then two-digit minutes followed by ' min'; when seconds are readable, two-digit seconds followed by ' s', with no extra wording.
11 h 12 min
